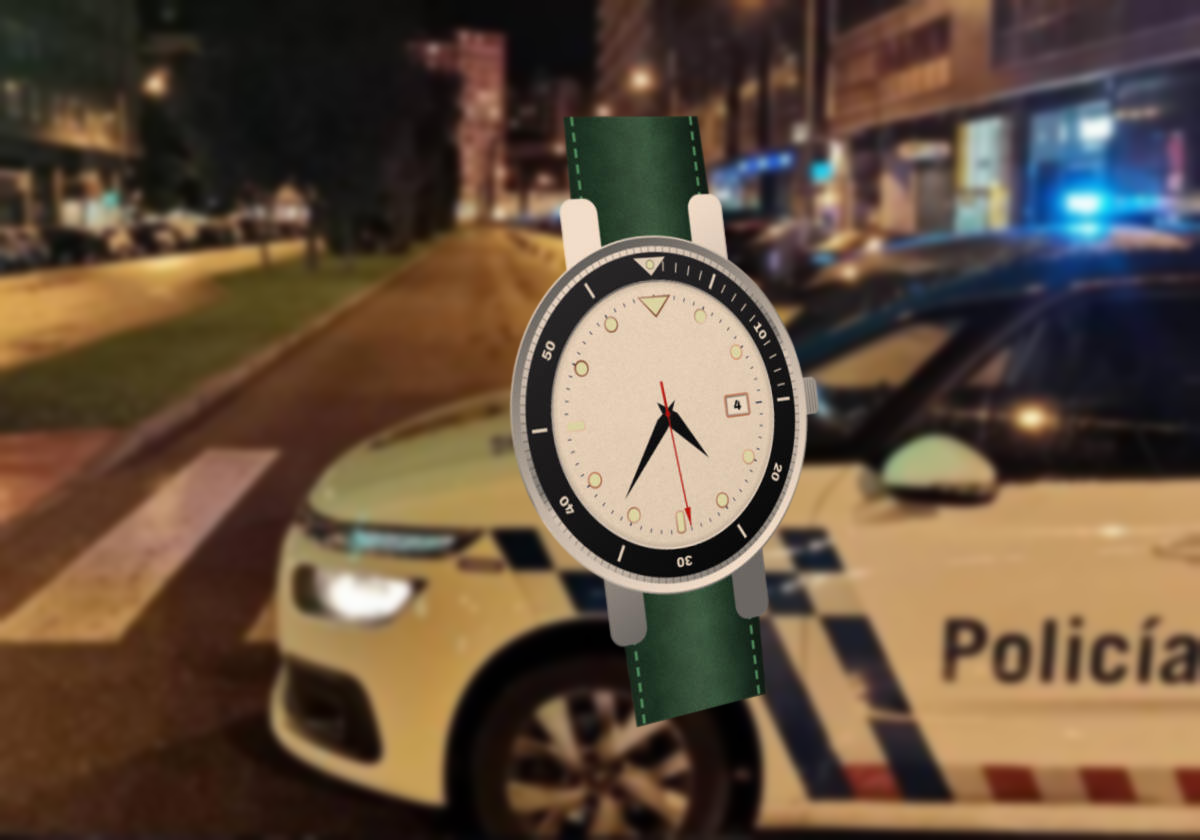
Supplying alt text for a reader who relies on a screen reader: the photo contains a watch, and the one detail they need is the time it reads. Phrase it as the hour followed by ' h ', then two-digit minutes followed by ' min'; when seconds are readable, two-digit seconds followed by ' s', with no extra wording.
4 h 36 min 29 s
